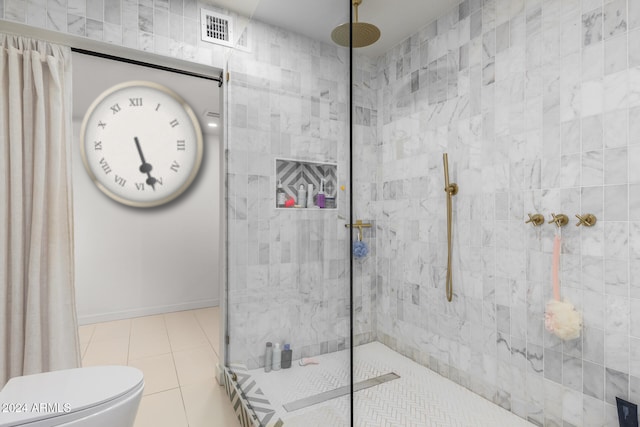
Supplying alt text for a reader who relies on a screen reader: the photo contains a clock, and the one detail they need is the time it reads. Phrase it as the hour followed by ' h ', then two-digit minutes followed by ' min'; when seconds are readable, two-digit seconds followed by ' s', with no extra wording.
5 h 27 min
